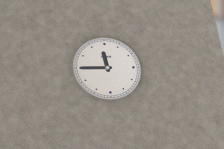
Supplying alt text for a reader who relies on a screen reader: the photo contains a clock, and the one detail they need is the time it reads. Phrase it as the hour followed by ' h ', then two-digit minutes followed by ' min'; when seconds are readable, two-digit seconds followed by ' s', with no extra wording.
11 h 45 min
